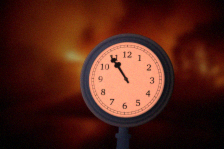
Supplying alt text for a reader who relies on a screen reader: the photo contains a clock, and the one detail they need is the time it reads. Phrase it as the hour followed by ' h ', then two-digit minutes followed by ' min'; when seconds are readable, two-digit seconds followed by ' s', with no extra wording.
10 h 54 min
